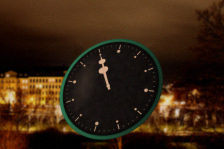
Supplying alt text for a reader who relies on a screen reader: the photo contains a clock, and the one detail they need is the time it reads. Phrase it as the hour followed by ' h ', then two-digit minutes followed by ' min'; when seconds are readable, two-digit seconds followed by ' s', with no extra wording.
10 h 55 min
